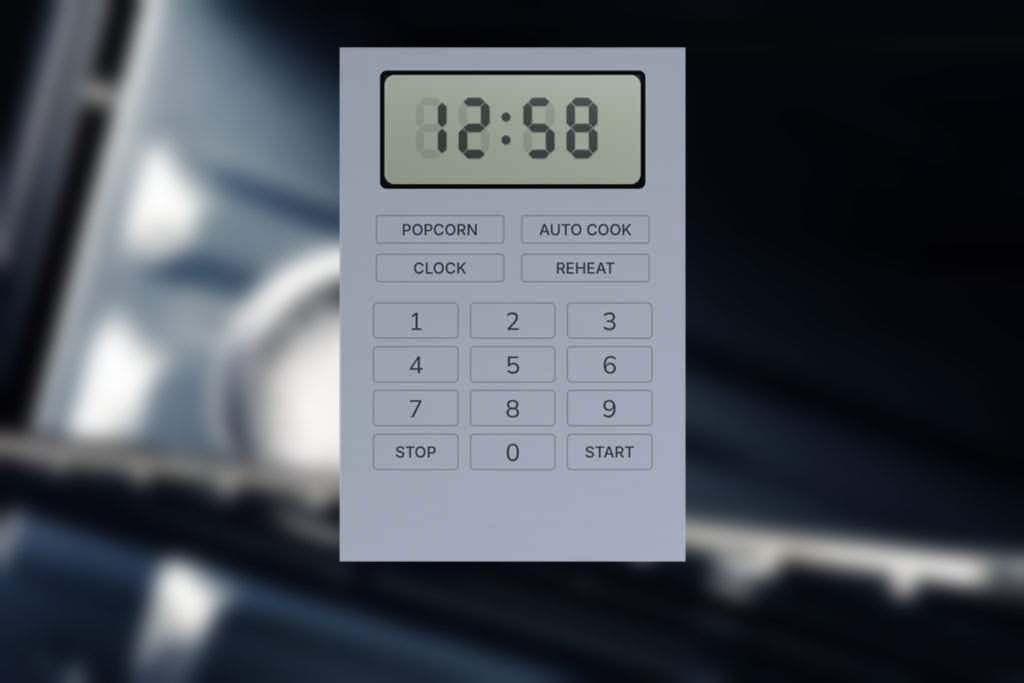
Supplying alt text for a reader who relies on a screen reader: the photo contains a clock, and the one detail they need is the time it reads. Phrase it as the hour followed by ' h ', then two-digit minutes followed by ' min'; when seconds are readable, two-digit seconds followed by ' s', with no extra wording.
12 h 58 min
